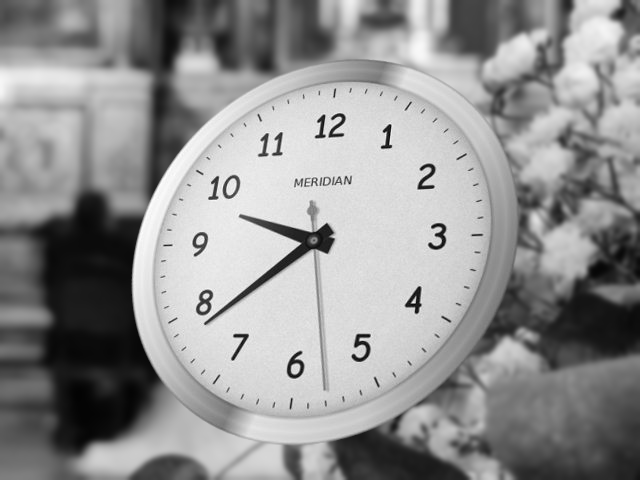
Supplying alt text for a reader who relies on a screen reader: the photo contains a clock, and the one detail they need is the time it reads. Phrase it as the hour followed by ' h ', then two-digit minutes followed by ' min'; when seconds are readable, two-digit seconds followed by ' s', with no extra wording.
9 h 38 min 28 s
